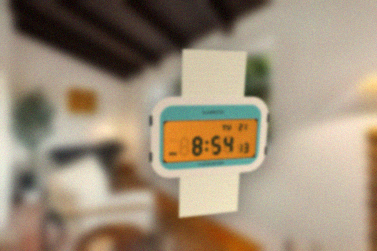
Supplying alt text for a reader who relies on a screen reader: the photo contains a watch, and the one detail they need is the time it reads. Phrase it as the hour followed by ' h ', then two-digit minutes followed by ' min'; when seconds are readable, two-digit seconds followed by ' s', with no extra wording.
8 h 54 min
